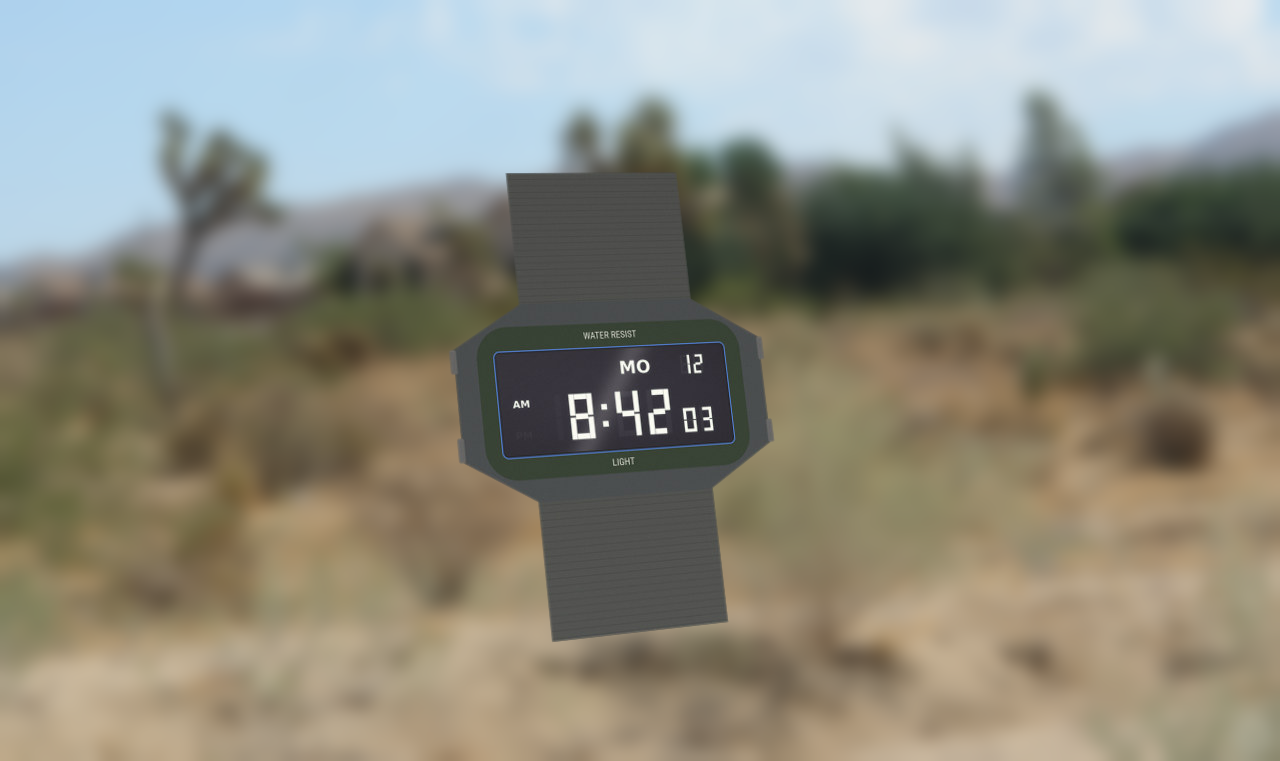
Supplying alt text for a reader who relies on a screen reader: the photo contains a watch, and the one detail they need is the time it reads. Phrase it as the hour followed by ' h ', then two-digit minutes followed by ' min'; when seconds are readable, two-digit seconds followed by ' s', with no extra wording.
8 h 42 min 03 s
